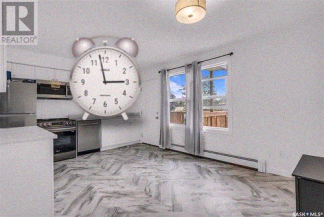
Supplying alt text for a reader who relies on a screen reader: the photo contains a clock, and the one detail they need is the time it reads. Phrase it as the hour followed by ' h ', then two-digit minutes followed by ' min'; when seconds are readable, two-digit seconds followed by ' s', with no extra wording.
2 h 58 min
